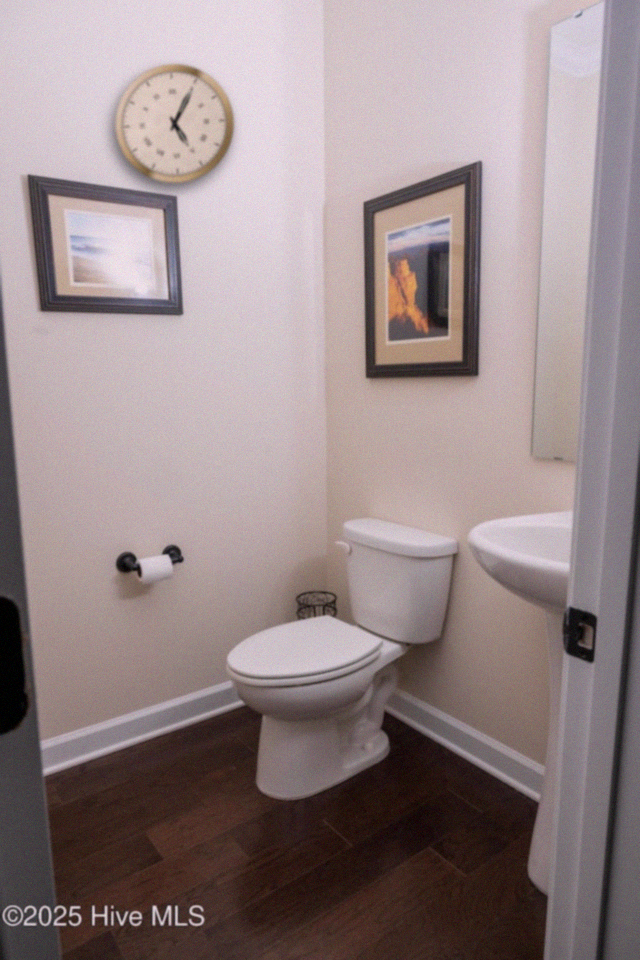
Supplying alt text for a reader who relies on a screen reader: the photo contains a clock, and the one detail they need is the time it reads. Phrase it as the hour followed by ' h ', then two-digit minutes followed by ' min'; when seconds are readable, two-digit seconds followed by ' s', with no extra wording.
5 h 05 min
